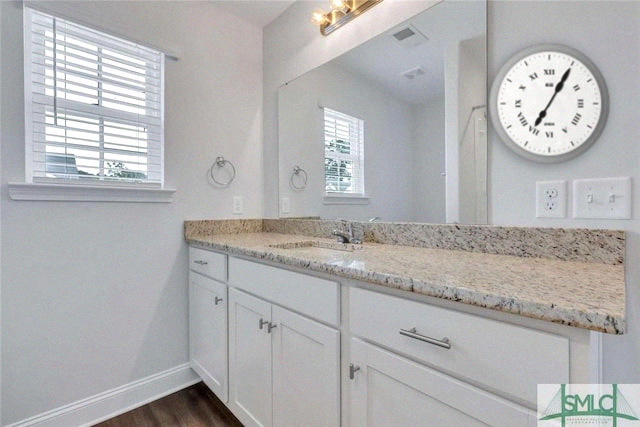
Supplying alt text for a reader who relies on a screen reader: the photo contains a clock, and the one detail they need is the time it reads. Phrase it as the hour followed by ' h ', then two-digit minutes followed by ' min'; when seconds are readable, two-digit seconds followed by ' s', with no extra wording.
7 h 05 min
